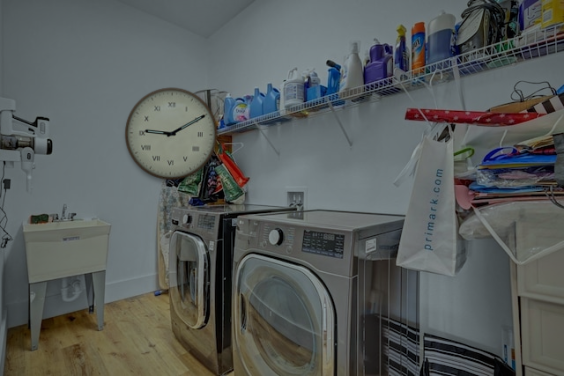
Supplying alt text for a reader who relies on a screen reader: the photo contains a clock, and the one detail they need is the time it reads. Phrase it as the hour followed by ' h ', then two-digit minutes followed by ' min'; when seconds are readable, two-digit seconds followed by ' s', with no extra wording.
9 h 10 min
